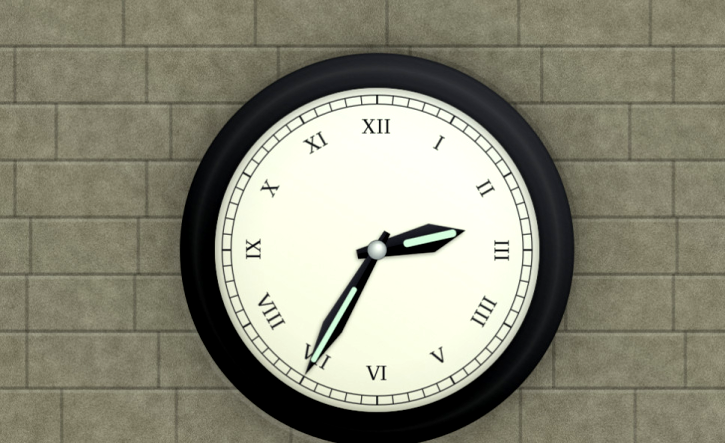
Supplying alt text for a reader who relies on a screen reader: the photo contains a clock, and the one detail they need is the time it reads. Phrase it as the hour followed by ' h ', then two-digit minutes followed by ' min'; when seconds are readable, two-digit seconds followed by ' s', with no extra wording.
2 h 35 min
